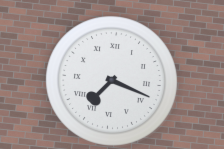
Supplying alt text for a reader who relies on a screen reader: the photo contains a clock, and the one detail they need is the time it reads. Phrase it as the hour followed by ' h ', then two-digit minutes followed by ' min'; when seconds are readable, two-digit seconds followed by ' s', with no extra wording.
7 h 18 min
